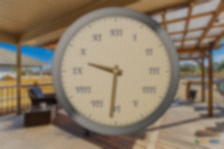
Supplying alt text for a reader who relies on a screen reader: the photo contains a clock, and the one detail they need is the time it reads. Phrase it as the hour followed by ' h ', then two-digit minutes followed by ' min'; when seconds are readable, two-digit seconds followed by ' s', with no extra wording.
9 h 31 min
